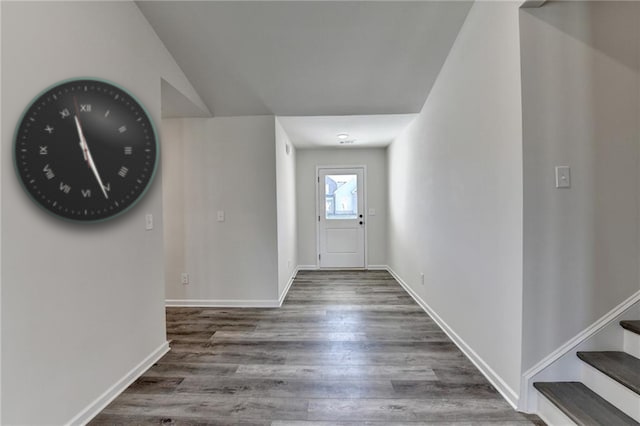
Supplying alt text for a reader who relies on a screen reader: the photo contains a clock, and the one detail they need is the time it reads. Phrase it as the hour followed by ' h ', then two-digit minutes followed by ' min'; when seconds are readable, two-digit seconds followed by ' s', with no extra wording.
11 h 25 min 58 s
